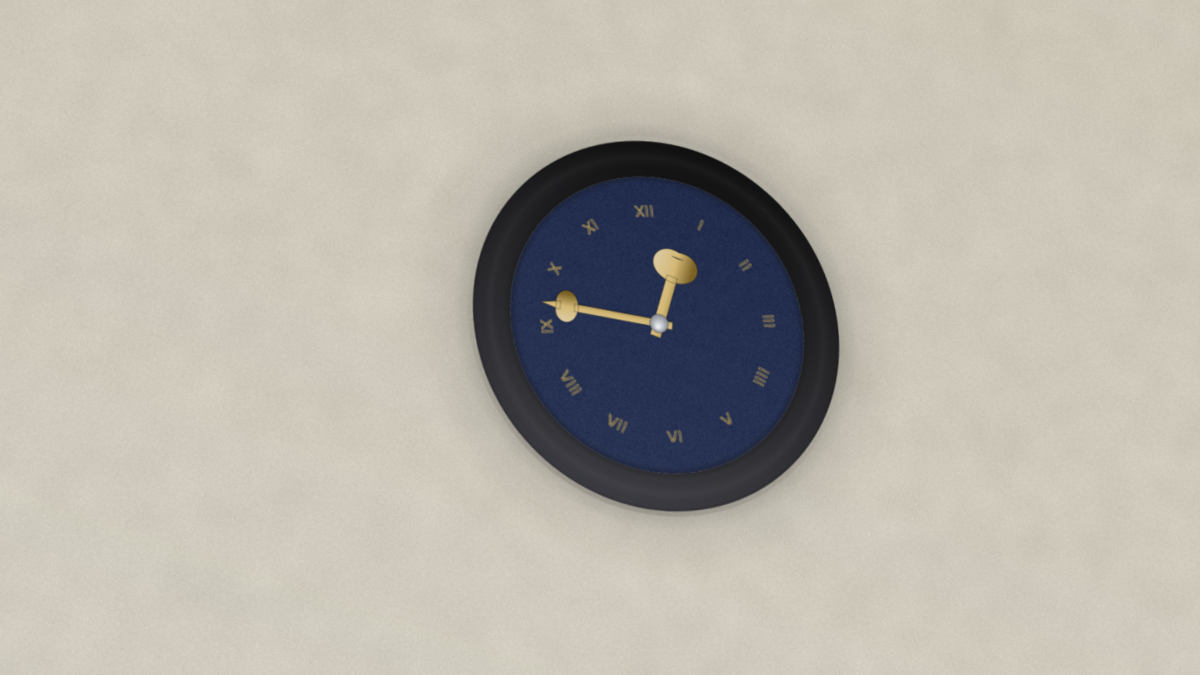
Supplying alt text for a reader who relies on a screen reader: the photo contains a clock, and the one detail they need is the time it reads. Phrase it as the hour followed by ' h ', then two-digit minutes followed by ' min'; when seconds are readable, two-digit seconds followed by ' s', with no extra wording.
12 h 47 min
